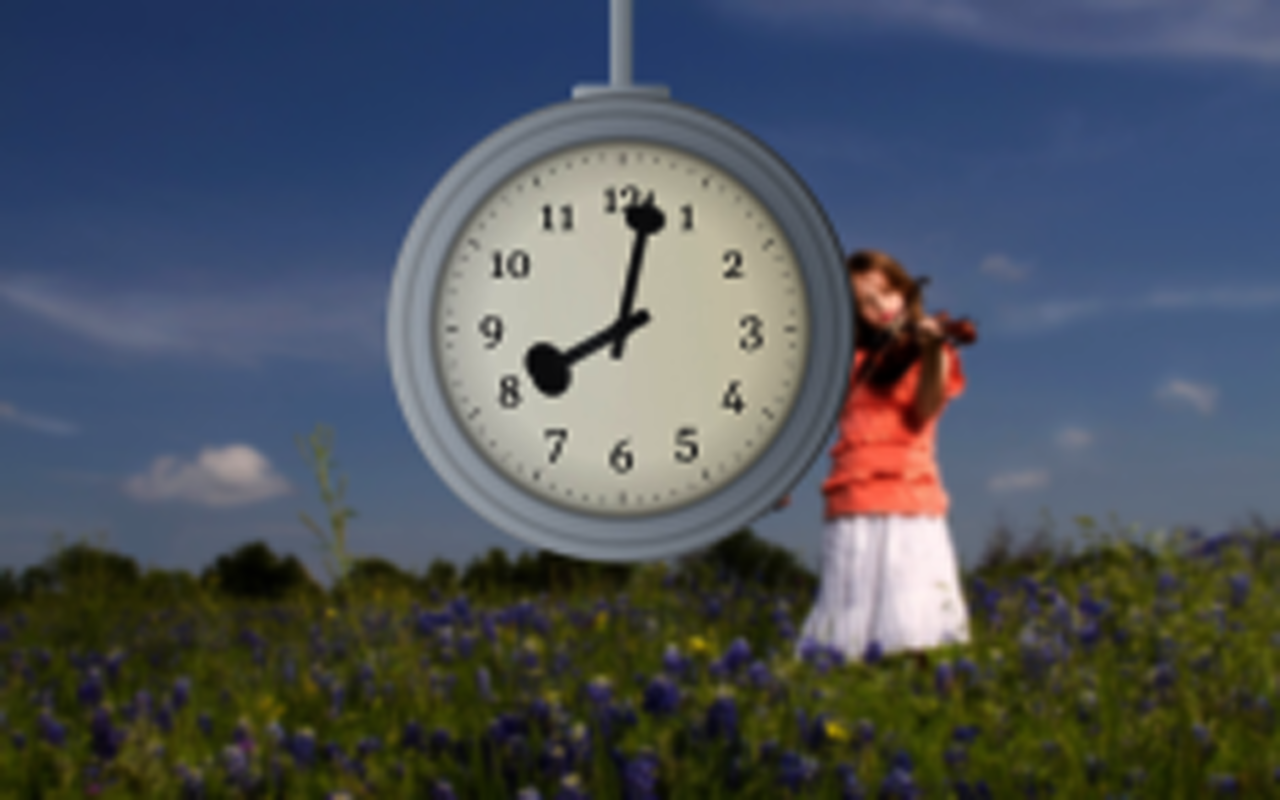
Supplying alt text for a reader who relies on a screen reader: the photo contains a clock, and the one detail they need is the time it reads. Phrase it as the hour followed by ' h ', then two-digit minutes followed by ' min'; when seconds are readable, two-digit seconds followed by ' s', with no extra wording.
8 h 02 min
